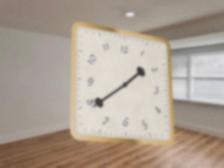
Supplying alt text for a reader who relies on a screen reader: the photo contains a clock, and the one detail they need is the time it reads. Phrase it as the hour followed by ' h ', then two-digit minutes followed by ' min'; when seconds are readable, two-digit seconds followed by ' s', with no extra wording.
1 h 39 min
